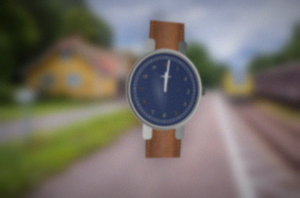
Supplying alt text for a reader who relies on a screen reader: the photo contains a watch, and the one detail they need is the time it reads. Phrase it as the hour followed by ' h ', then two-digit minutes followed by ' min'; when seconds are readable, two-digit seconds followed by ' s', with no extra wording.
12 h 01 min
